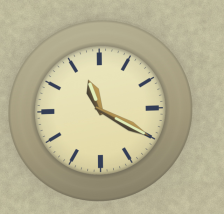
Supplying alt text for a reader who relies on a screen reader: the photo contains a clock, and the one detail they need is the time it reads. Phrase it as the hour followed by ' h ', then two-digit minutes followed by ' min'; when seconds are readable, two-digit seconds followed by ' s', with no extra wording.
11 h 20 min
